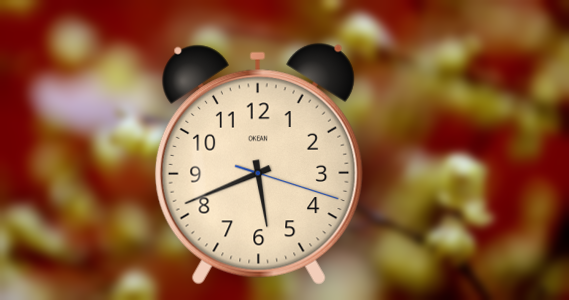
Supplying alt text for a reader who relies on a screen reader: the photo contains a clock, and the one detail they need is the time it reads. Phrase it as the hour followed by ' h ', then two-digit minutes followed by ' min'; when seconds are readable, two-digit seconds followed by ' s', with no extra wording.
5 h 41 min 18 s
